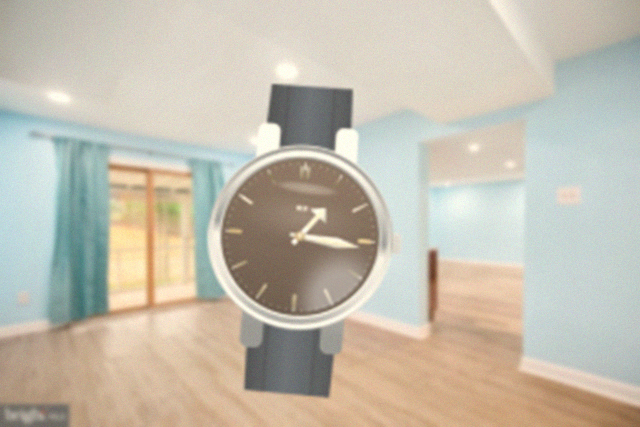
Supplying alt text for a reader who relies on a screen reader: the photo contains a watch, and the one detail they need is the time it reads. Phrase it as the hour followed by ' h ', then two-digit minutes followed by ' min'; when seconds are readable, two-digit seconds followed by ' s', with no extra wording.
1 h 16 min
